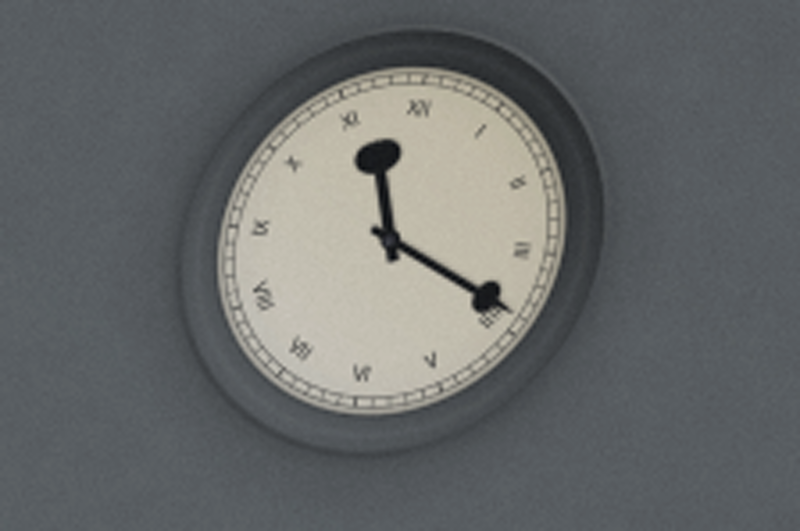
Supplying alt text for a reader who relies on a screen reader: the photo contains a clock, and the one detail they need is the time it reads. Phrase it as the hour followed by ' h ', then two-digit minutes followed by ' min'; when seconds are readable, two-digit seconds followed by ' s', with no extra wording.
11 h 19 min
